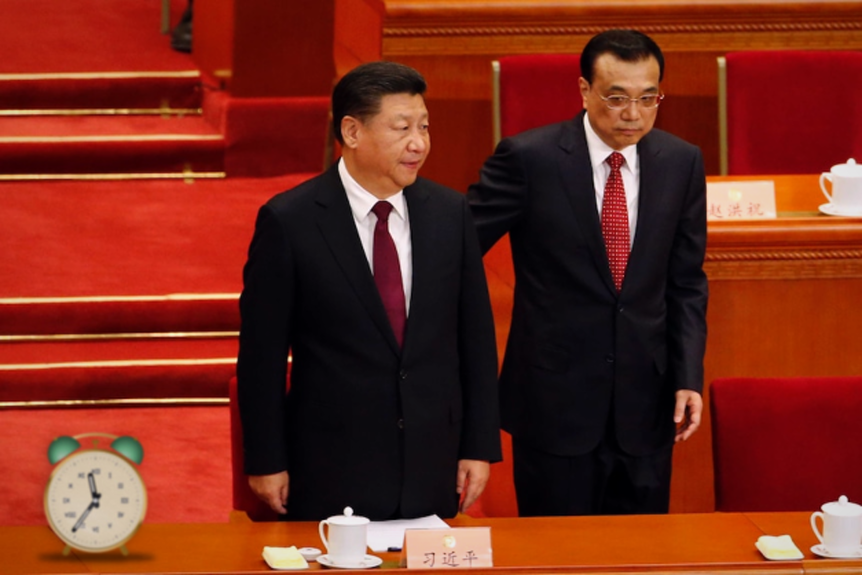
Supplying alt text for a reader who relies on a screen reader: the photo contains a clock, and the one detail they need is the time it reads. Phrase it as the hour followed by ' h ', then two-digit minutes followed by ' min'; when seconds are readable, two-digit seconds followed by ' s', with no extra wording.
11 h 36 min
